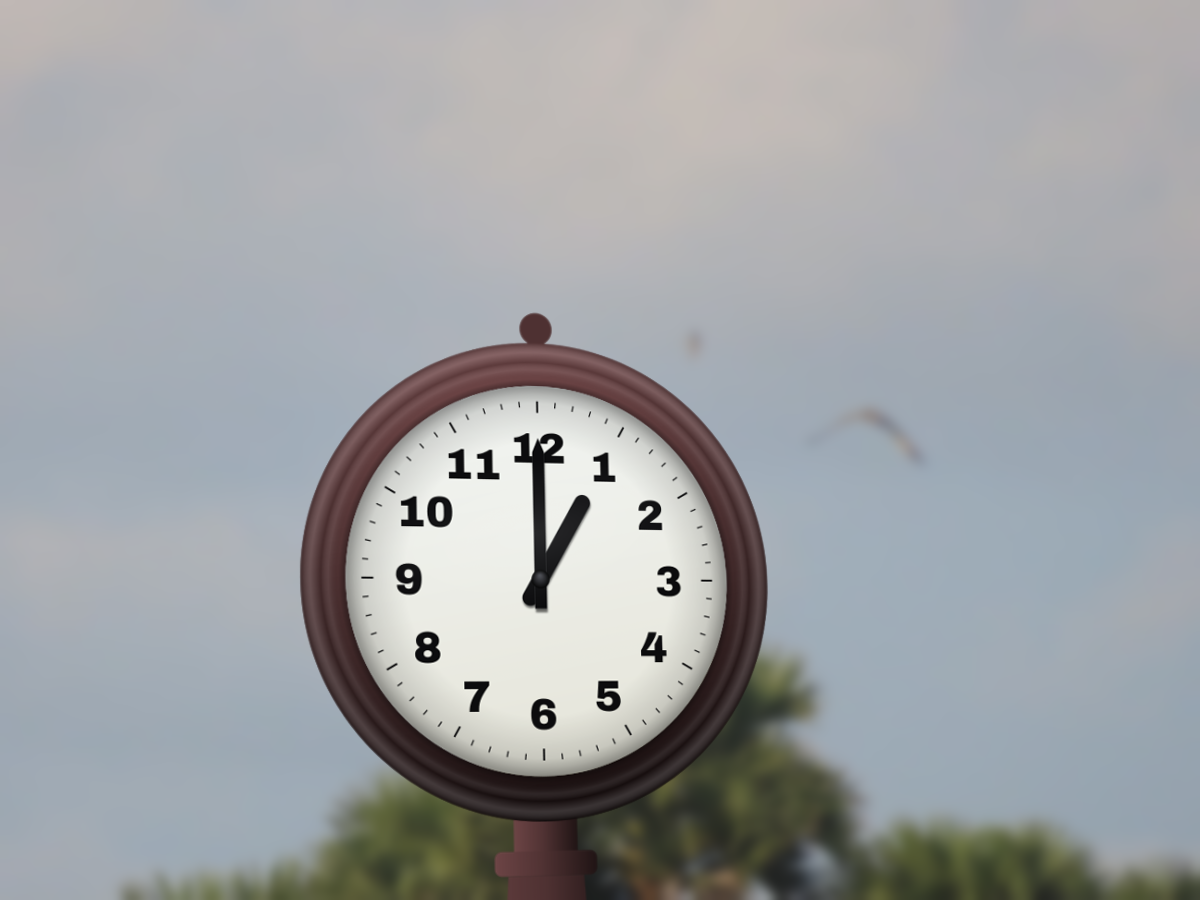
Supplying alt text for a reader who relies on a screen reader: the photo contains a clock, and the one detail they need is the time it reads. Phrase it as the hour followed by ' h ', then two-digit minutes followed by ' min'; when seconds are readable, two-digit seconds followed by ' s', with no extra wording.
1 h 00 min
